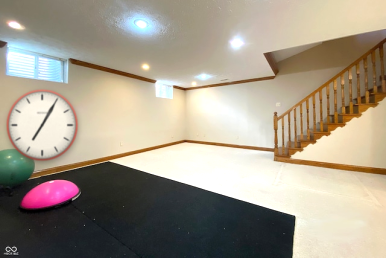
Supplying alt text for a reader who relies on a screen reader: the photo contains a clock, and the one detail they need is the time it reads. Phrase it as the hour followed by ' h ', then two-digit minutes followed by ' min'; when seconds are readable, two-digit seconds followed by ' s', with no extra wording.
7 h 05 min
